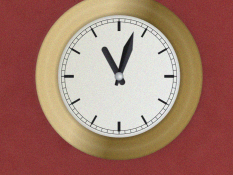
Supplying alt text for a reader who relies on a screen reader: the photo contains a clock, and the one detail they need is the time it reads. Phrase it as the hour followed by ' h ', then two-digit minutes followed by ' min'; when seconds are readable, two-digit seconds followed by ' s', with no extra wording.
11 h 03 min
